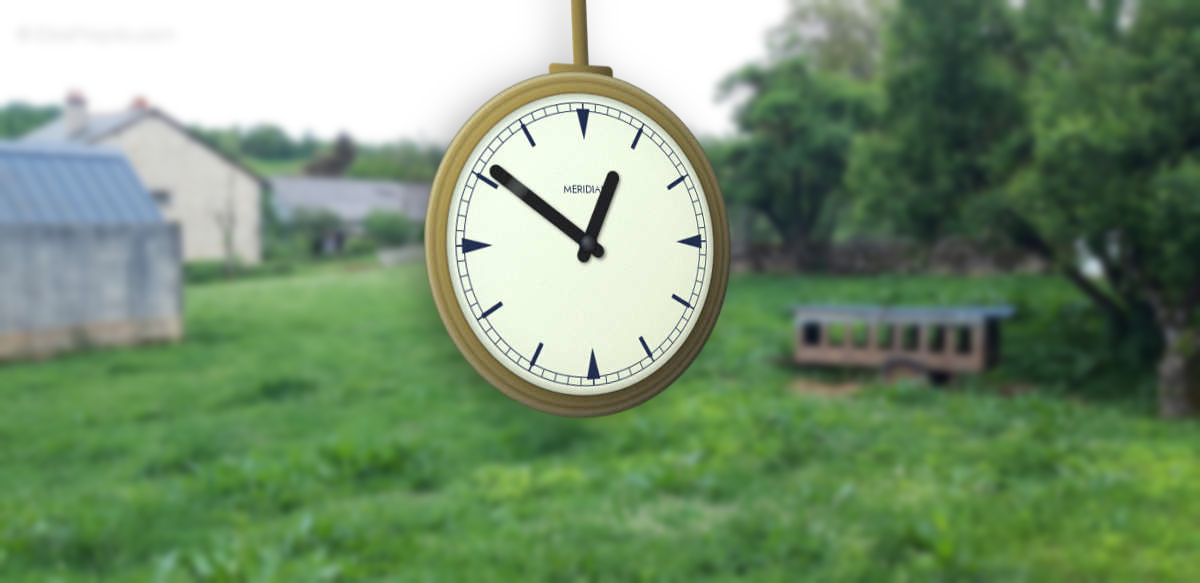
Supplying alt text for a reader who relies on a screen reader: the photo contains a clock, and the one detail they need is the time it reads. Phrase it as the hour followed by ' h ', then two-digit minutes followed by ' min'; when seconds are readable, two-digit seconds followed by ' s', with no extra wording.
12 h 51 min
